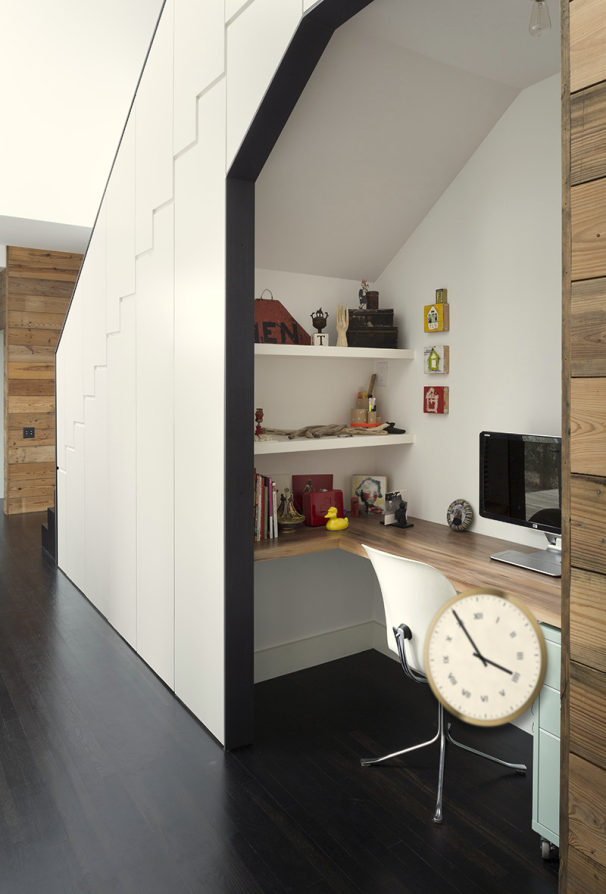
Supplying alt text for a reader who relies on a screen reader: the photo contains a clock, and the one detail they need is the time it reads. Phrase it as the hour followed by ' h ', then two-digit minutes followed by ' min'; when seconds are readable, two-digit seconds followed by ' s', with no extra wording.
3 h 55 min
